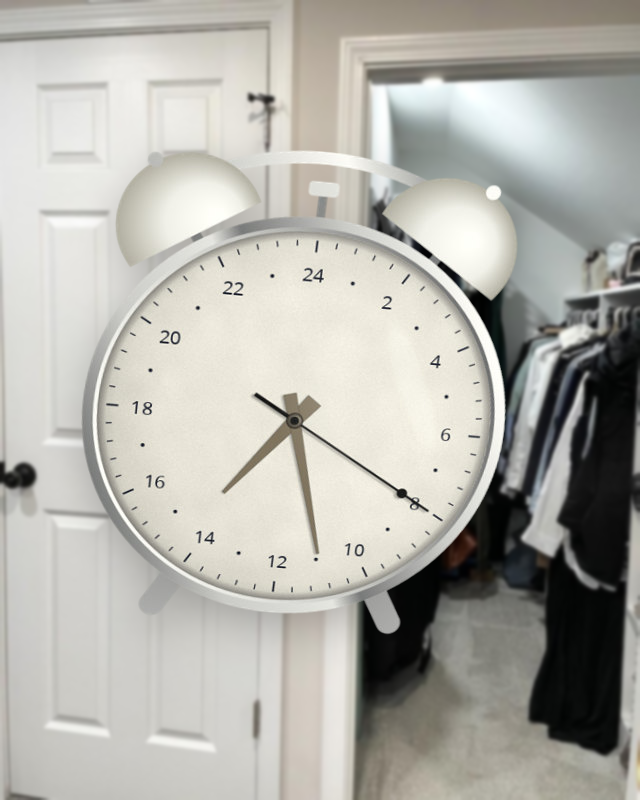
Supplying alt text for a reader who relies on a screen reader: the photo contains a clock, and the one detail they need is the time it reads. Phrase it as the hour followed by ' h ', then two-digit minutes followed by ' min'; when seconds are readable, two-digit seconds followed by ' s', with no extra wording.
14 h 27 min 20 s
